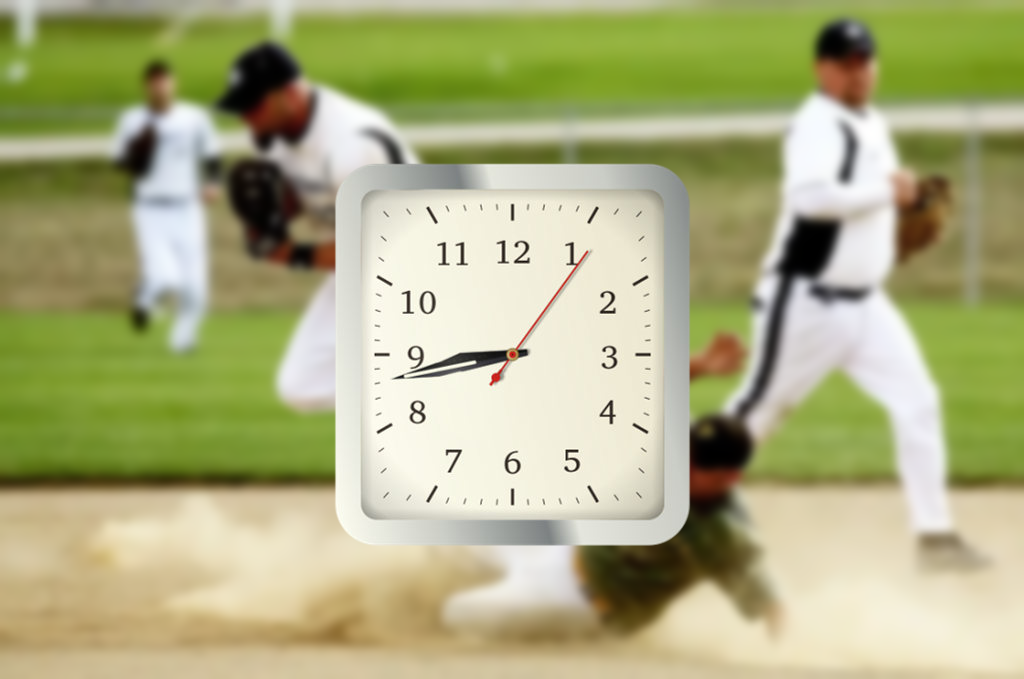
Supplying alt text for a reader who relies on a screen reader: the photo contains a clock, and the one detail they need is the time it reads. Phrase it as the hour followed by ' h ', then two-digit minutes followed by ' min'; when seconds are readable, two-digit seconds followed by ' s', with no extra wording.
8 h 43 min 06 s
